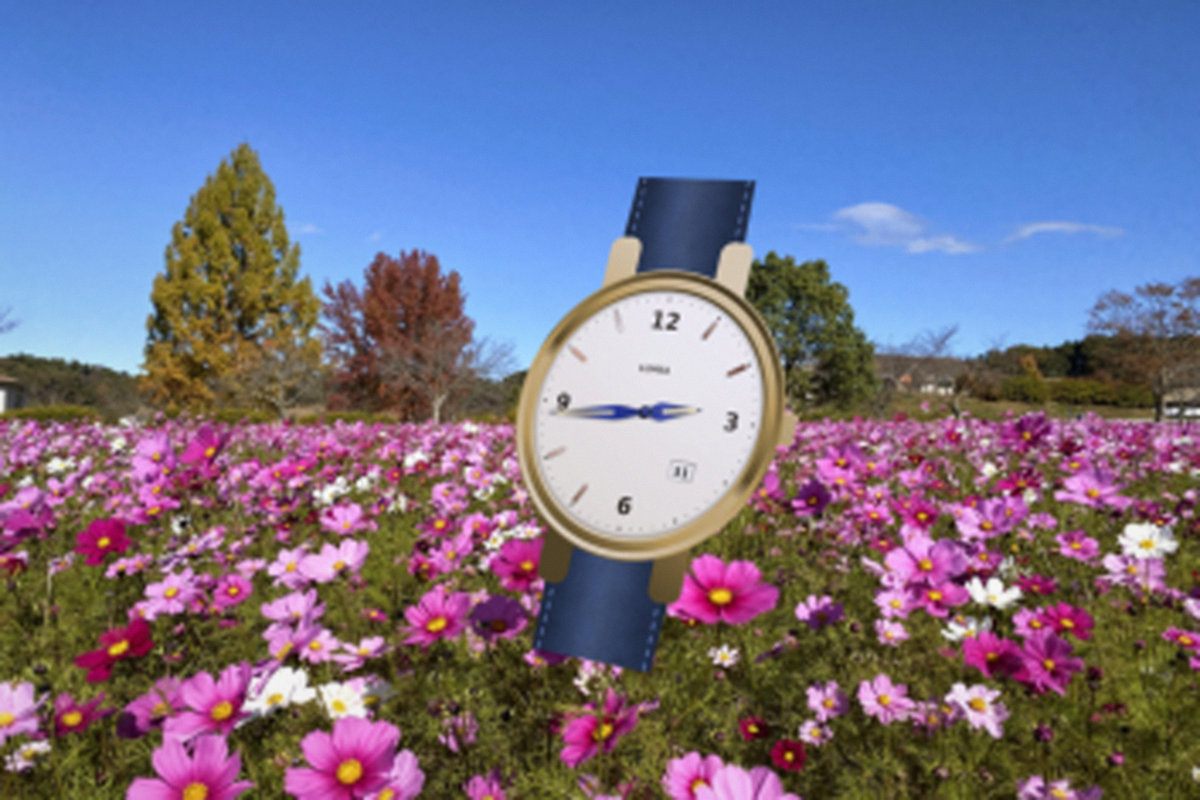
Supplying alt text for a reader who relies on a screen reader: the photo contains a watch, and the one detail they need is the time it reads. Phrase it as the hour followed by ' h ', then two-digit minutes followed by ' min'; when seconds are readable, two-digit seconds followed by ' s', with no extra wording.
2 h 44 min
